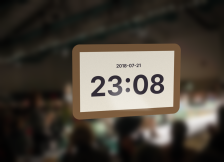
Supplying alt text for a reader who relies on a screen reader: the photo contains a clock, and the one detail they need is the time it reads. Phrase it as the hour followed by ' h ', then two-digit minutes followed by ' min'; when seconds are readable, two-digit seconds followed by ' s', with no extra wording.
23 h 08 min
